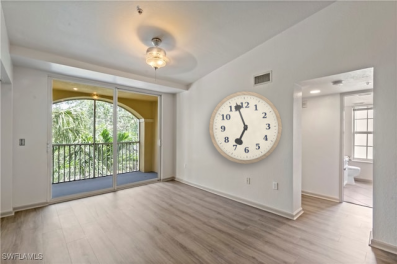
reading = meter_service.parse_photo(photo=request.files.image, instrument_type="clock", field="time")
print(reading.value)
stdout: 6:57
